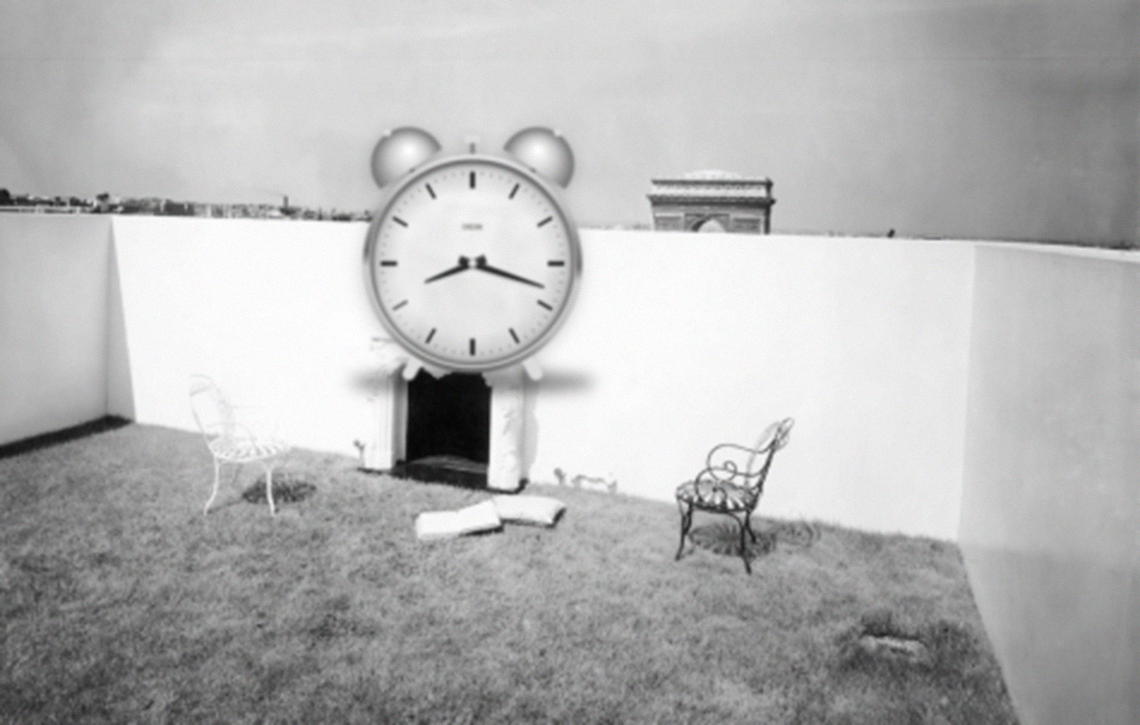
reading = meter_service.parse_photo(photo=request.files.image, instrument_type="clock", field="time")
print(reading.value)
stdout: 8:18
